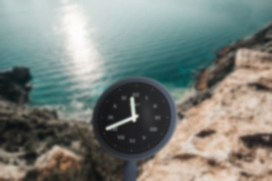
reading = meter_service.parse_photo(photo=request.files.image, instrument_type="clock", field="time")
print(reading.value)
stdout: 11:41
